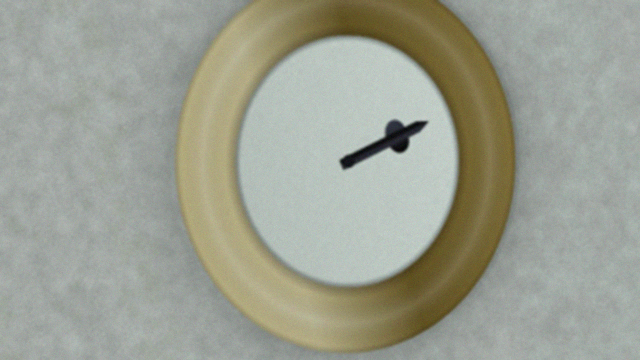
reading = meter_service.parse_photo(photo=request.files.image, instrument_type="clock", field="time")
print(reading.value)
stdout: 2:11
